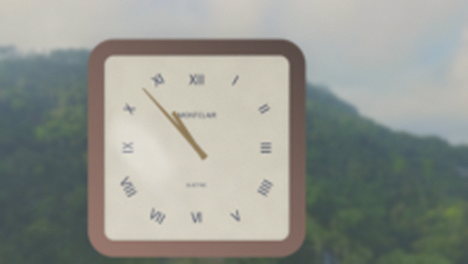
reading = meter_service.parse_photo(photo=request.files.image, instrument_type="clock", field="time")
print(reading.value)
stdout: 10:53
